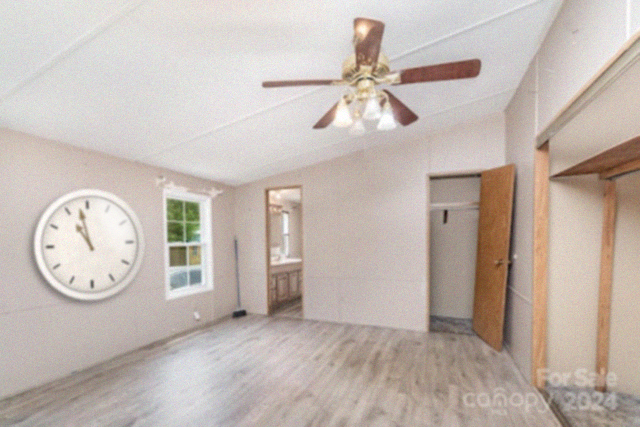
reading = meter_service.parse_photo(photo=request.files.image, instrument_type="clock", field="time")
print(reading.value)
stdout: 10:58
